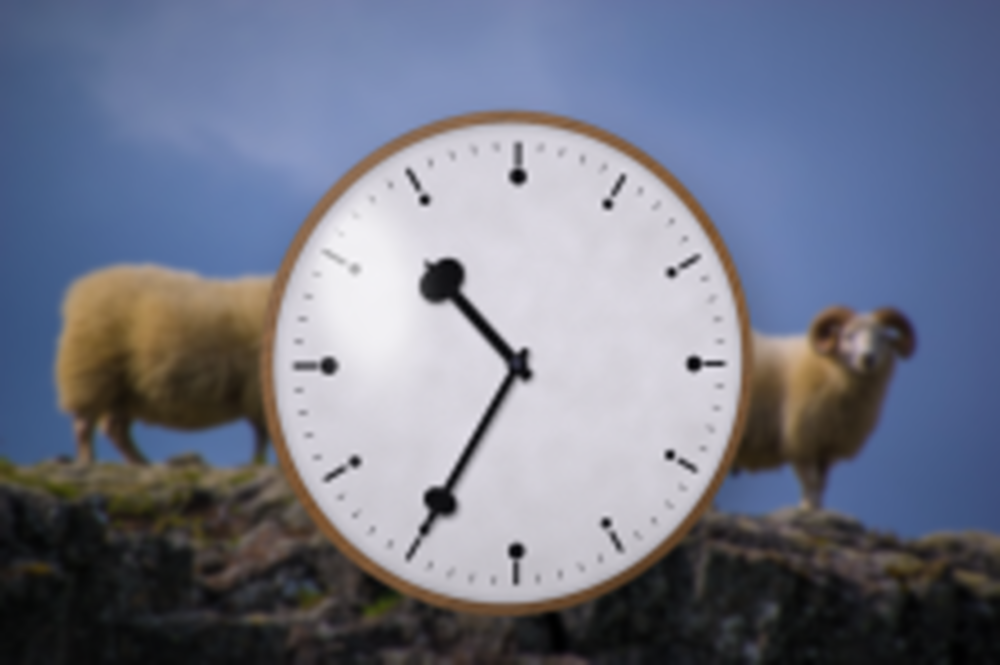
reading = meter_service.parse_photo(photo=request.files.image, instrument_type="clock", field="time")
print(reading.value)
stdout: 10:35
